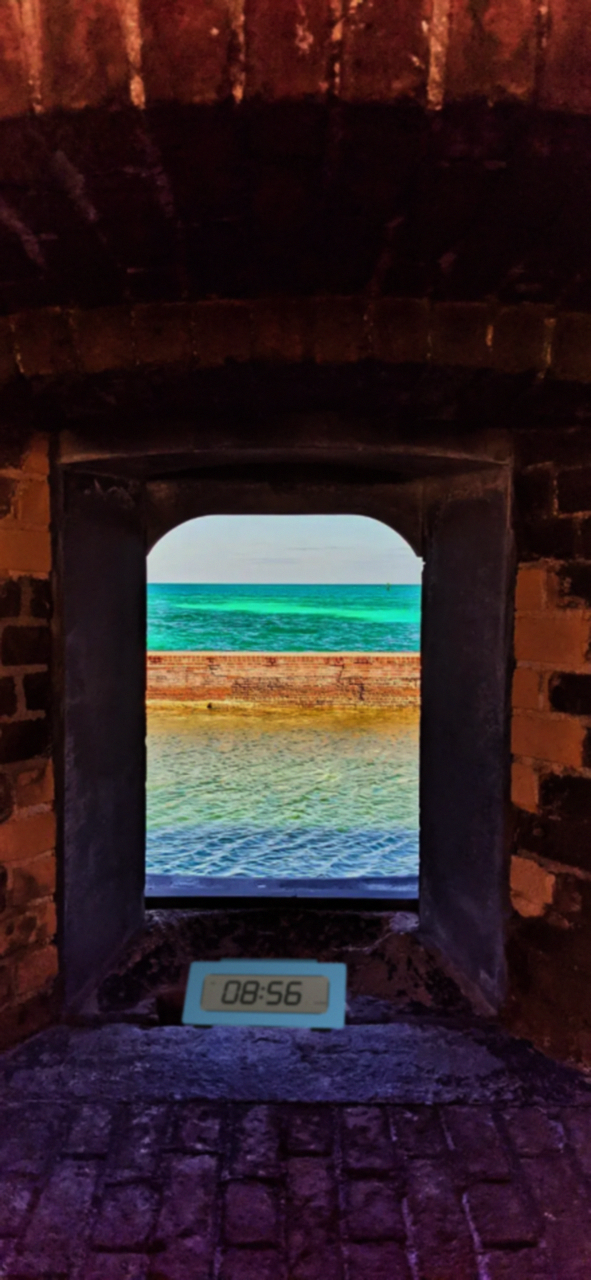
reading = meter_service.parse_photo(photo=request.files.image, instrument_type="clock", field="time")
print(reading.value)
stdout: 8:56
